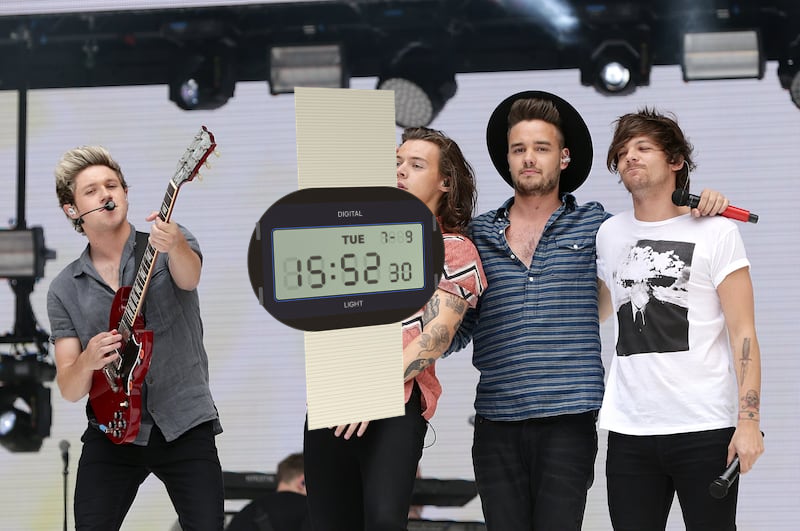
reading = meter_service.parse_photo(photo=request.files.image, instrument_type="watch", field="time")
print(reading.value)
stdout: 15:52:30
